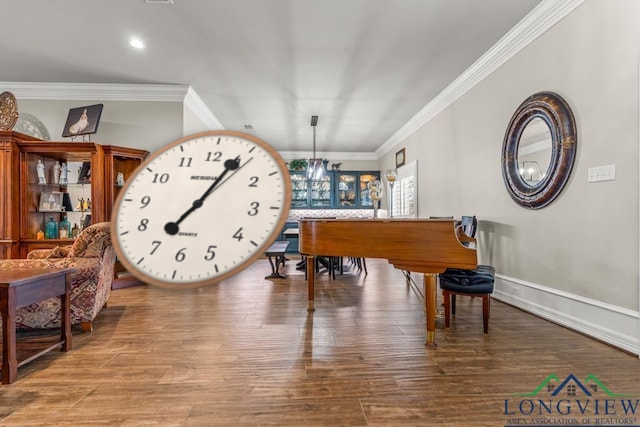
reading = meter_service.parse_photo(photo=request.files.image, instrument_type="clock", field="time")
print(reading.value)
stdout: 7:04:06
